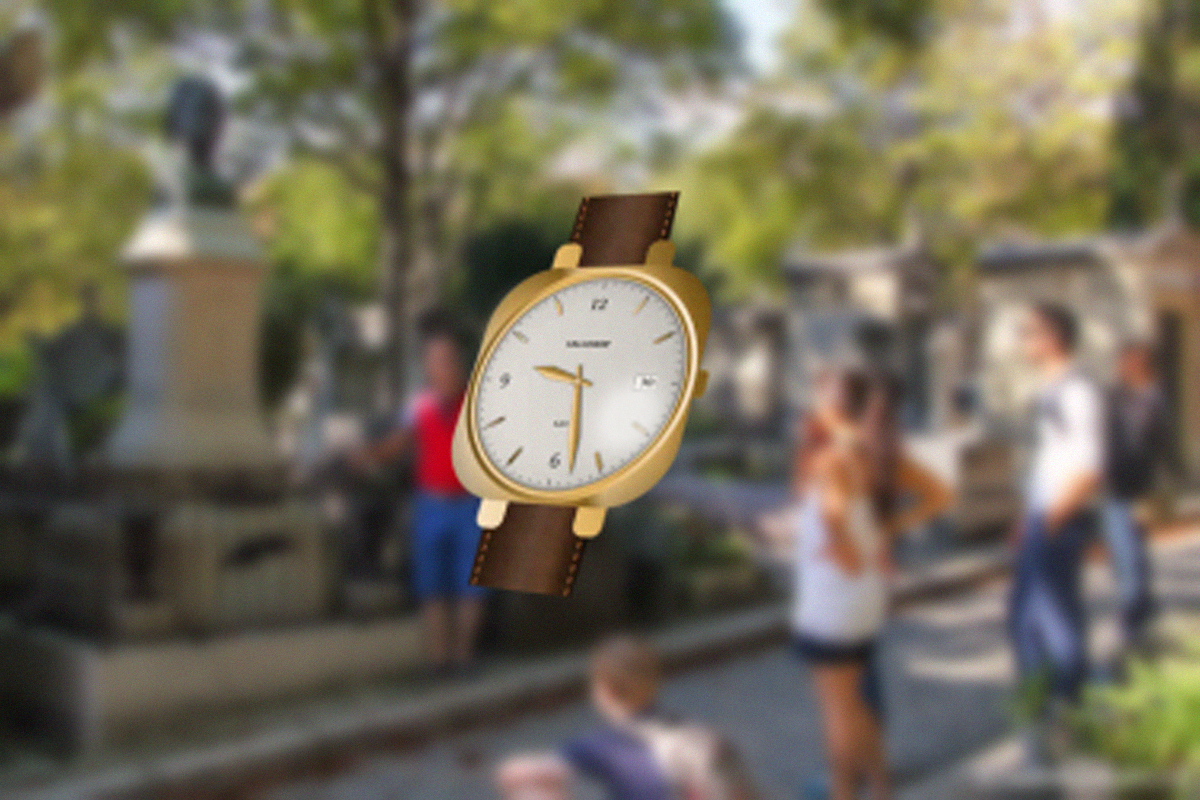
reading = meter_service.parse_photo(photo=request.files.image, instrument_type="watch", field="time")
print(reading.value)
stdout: 9:28
